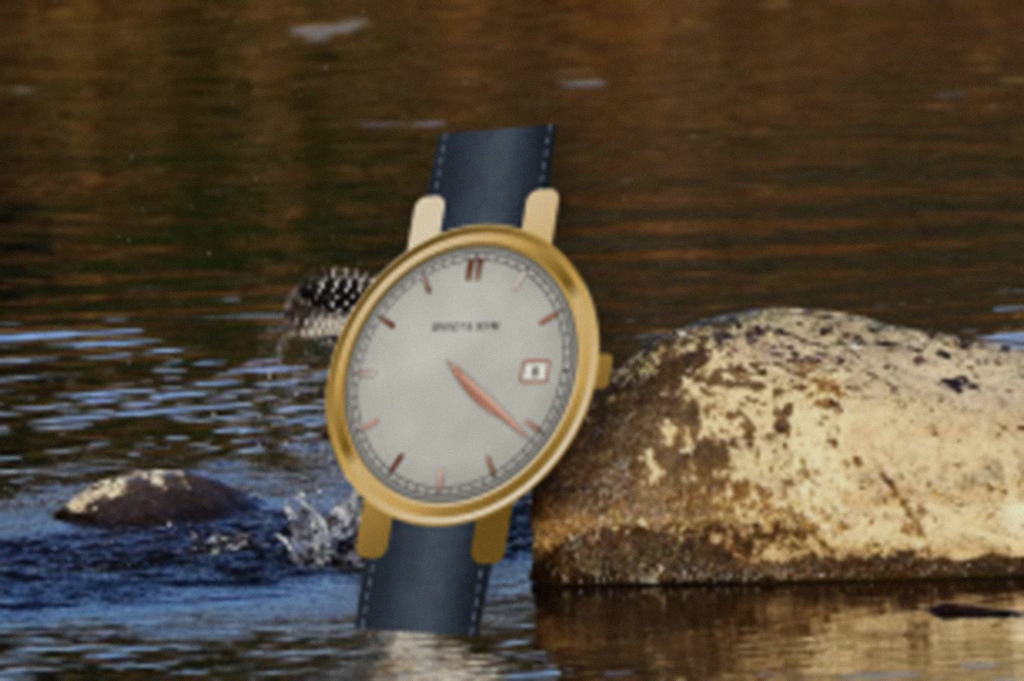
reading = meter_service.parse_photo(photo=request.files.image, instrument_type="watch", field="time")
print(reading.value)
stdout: 4:21
